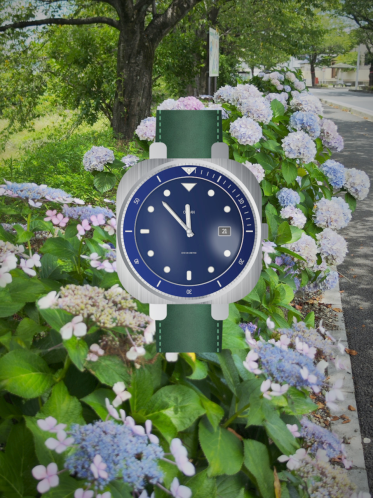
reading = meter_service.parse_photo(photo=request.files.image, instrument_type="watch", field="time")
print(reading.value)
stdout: 11:53
